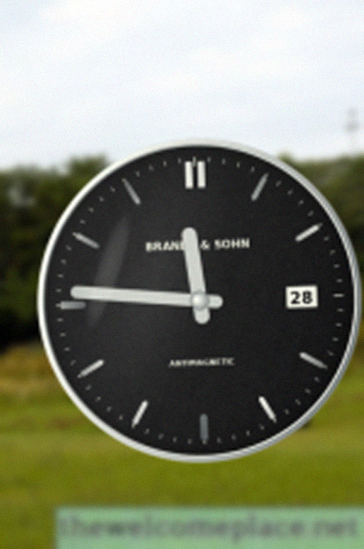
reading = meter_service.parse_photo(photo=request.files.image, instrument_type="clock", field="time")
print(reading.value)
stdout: 11:46
